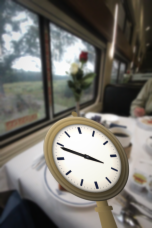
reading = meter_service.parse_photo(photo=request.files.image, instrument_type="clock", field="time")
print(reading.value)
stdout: 3:49
